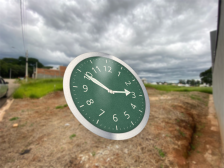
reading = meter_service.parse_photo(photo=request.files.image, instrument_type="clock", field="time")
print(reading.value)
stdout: 2:50
